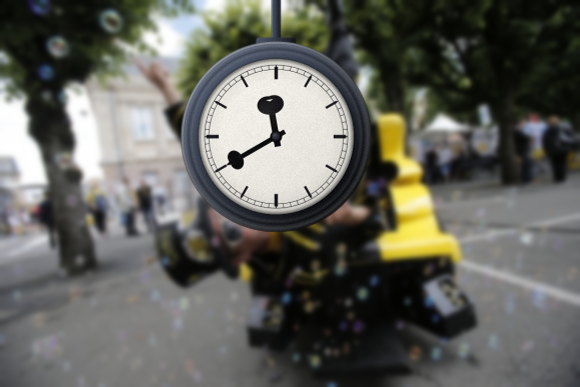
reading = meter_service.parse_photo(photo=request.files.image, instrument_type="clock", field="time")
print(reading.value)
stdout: 11:40
